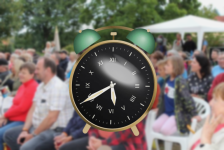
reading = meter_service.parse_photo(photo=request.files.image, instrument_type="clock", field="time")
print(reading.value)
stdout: 5:40
